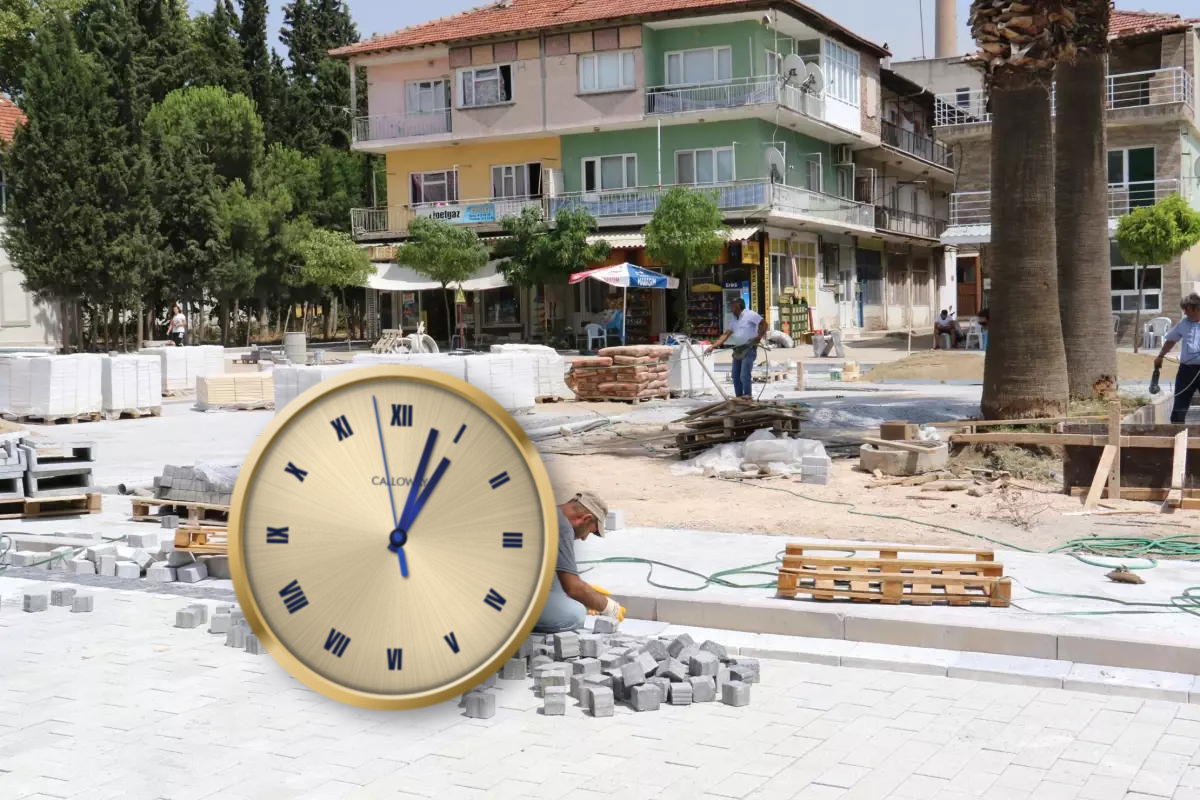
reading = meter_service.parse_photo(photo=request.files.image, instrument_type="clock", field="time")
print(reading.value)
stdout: 1:02:58
